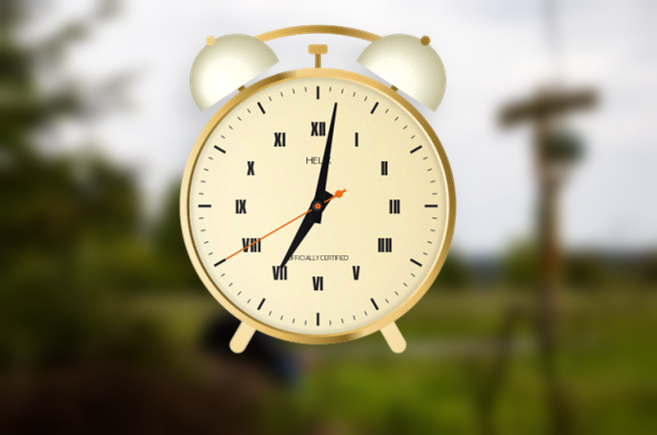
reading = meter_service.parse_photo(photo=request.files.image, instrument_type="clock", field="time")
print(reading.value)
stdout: 7:01:40
